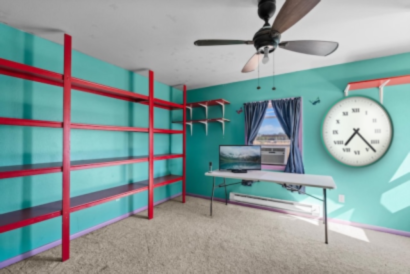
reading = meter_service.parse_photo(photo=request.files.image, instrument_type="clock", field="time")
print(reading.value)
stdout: 7:23
